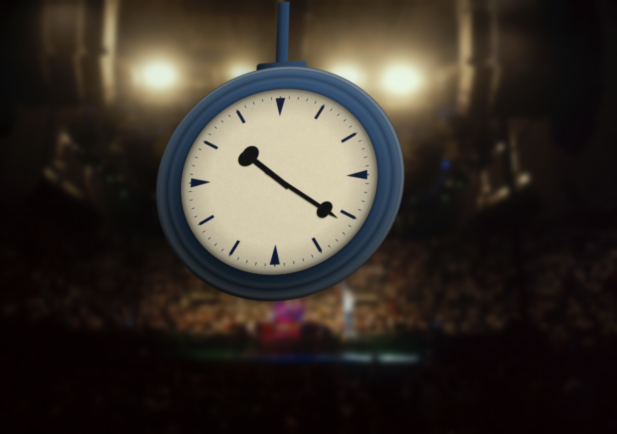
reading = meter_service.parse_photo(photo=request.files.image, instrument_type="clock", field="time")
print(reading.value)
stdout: 10:21
